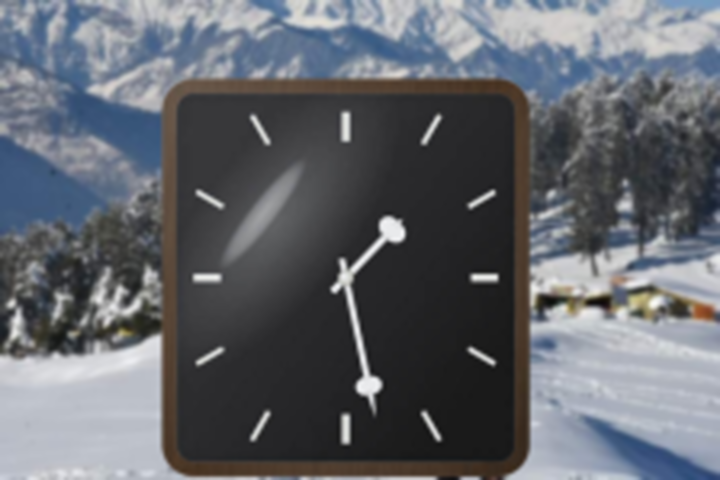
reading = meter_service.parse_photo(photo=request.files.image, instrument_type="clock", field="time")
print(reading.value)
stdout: 1:28
